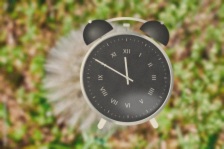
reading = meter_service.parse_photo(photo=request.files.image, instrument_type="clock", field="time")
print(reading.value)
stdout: 11:50
